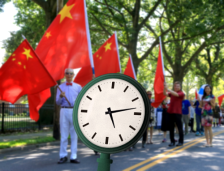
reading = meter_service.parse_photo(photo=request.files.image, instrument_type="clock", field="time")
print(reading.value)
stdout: 5:13
